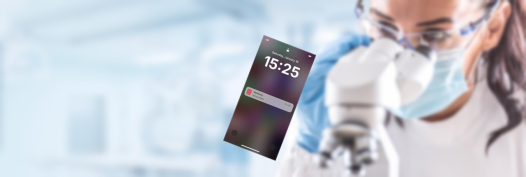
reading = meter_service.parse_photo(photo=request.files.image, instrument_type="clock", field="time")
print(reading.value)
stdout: 15:25
